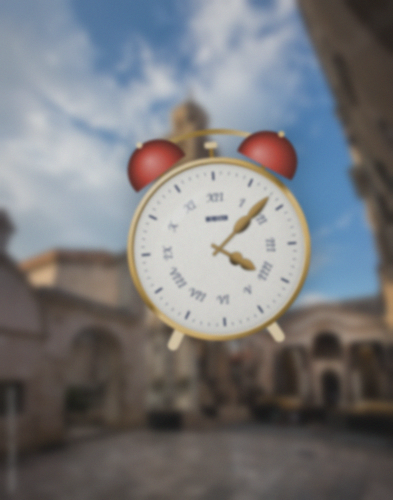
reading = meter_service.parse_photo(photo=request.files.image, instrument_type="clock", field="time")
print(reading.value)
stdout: 4:08
